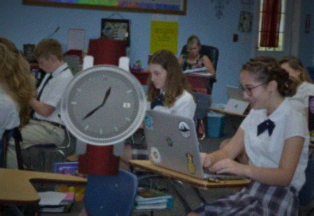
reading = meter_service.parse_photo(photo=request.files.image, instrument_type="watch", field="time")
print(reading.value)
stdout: 12:38
